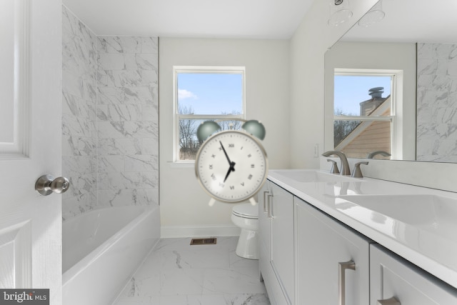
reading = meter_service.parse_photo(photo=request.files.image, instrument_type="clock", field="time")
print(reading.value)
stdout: 6:56
